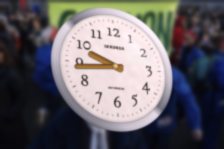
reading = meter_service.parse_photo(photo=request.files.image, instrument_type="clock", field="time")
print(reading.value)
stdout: 9:44
